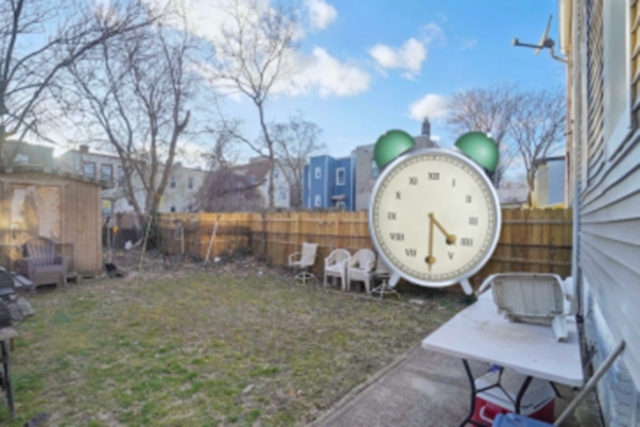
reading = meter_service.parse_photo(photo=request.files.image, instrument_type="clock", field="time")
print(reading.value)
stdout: 4:30
